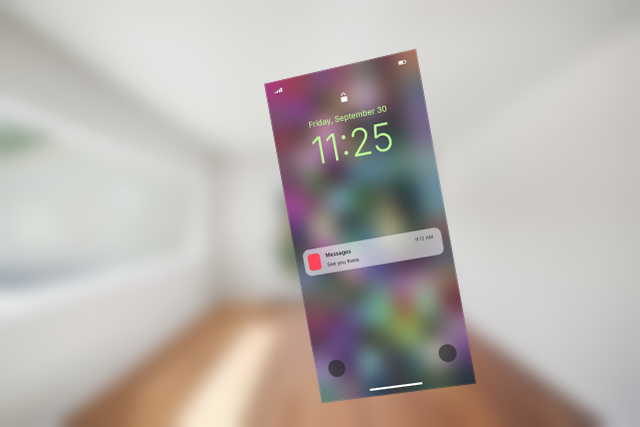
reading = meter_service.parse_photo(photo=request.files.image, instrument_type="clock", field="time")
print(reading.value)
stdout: 11:25
